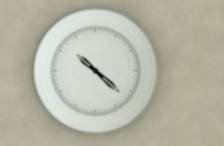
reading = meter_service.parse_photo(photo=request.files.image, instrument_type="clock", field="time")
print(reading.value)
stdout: 10:22
